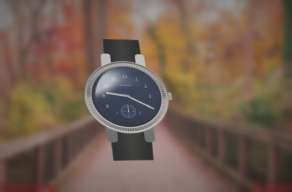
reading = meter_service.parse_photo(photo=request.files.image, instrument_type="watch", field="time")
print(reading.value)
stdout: 9:20
